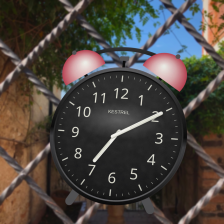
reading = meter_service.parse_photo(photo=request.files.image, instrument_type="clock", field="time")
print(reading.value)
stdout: 7:10
